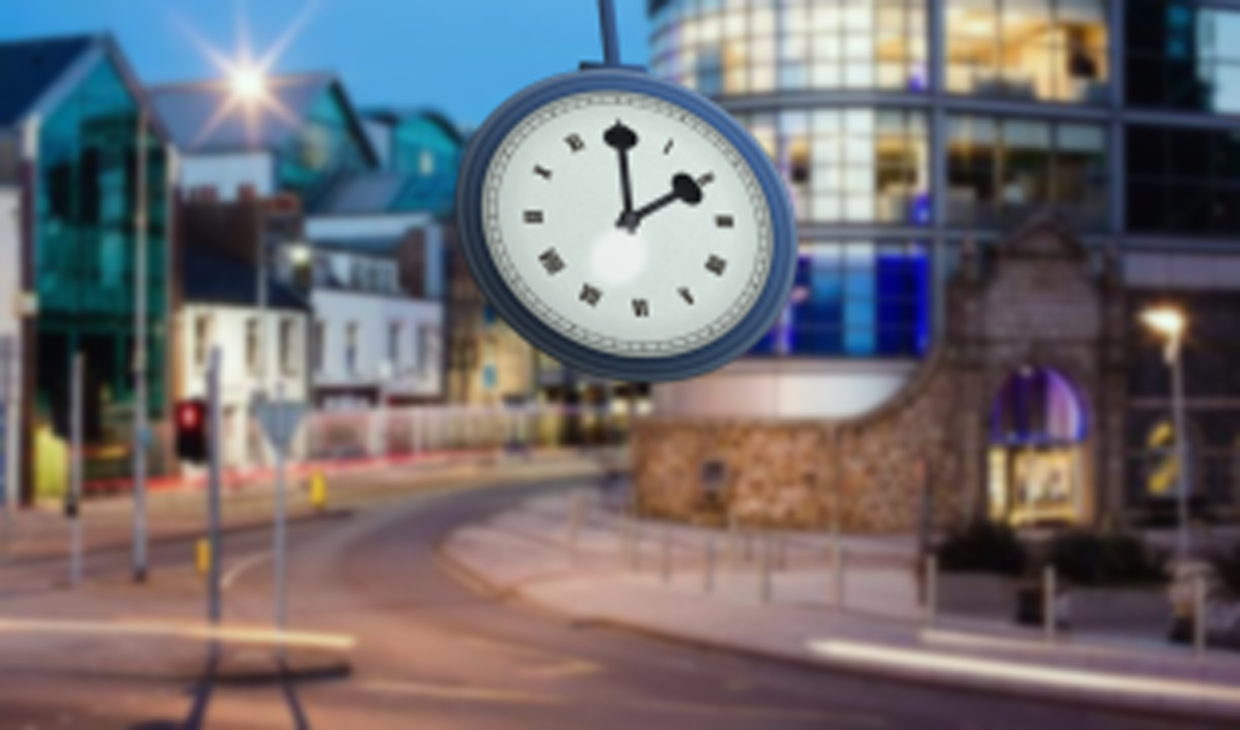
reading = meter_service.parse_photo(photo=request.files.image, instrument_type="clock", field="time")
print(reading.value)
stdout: 2:00
